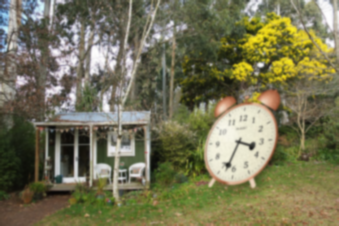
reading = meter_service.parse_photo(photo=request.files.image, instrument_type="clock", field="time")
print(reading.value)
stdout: 3:33
